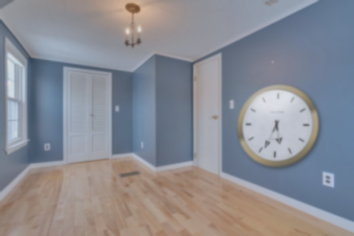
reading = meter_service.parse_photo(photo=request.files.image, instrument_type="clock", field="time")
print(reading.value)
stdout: 5:34
